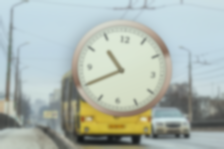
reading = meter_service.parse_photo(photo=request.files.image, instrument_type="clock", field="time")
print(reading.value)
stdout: 10:40
